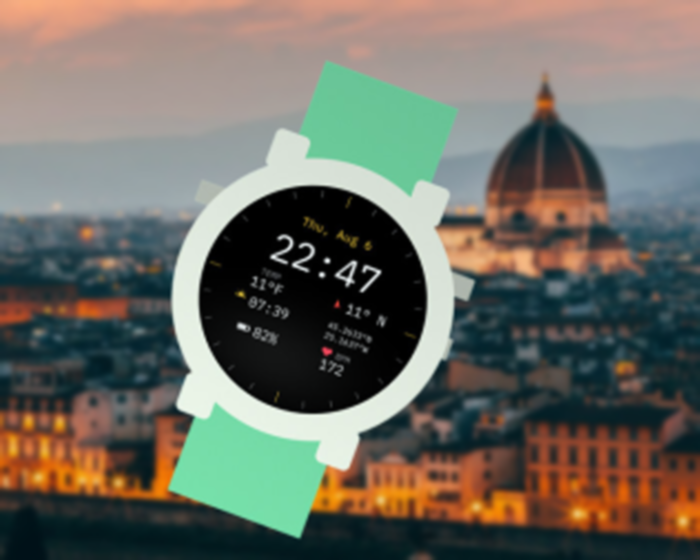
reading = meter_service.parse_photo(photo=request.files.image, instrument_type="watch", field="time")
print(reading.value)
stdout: 22:47
